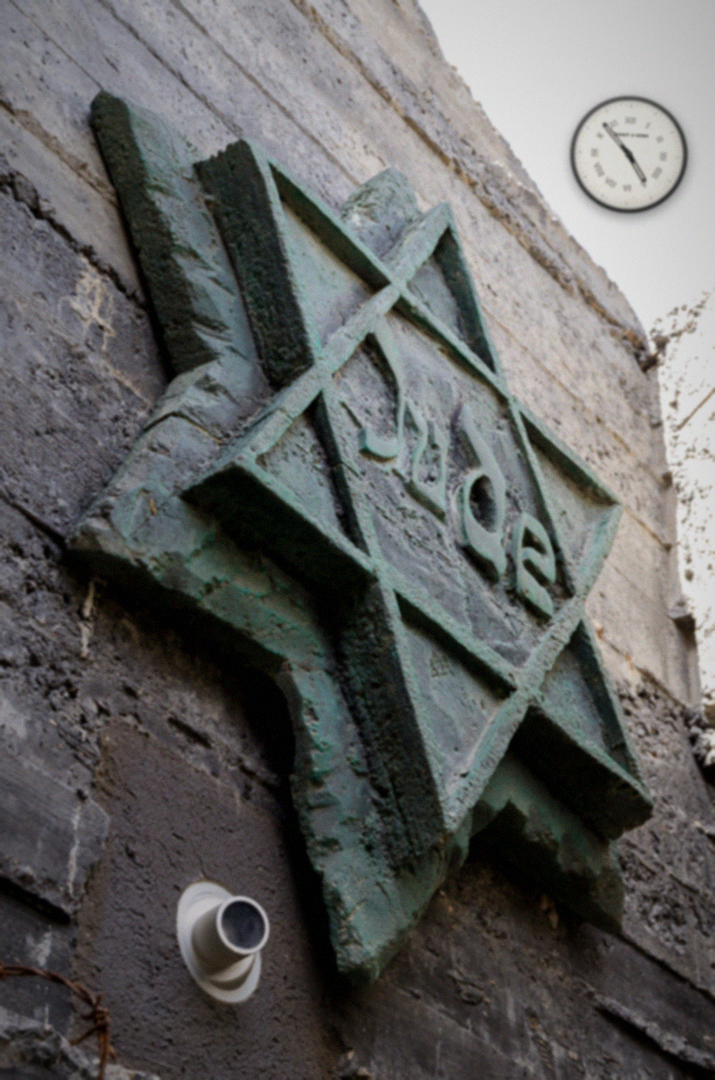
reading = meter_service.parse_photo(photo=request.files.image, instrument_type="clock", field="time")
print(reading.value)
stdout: 4:53
